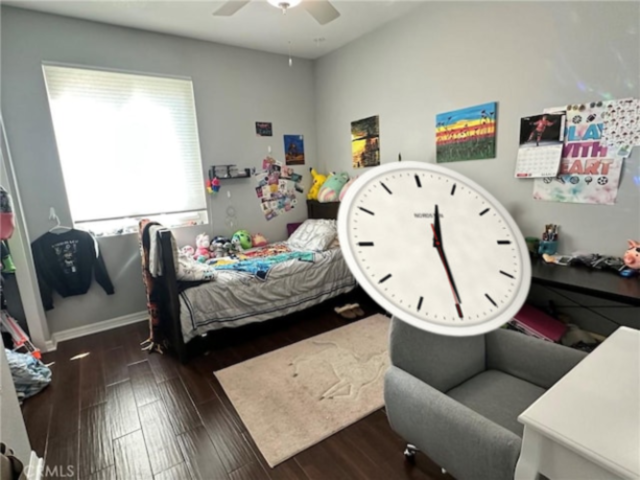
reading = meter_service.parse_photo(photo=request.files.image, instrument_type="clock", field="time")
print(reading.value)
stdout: 12:29:30
